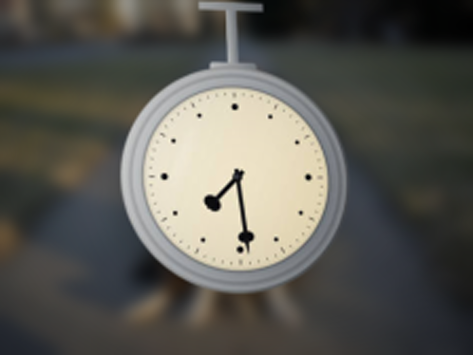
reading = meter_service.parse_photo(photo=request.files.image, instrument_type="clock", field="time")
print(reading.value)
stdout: 7:29
